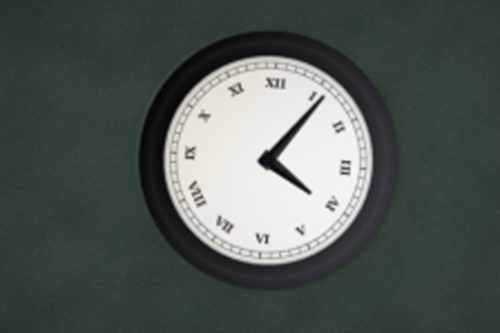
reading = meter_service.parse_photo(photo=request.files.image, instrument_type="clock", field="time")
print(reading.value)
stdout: 4:06
